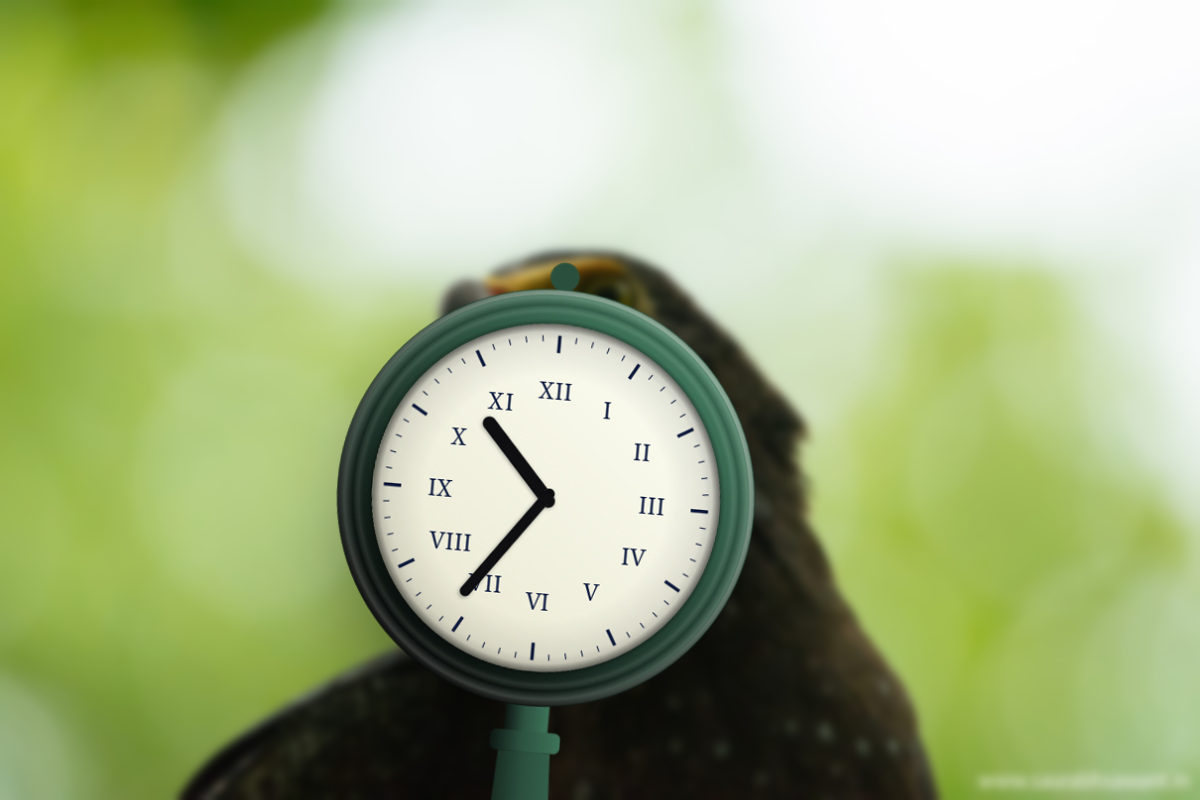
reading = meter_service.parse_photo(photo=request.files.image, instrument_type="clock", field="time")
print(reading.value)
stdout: 10:36
